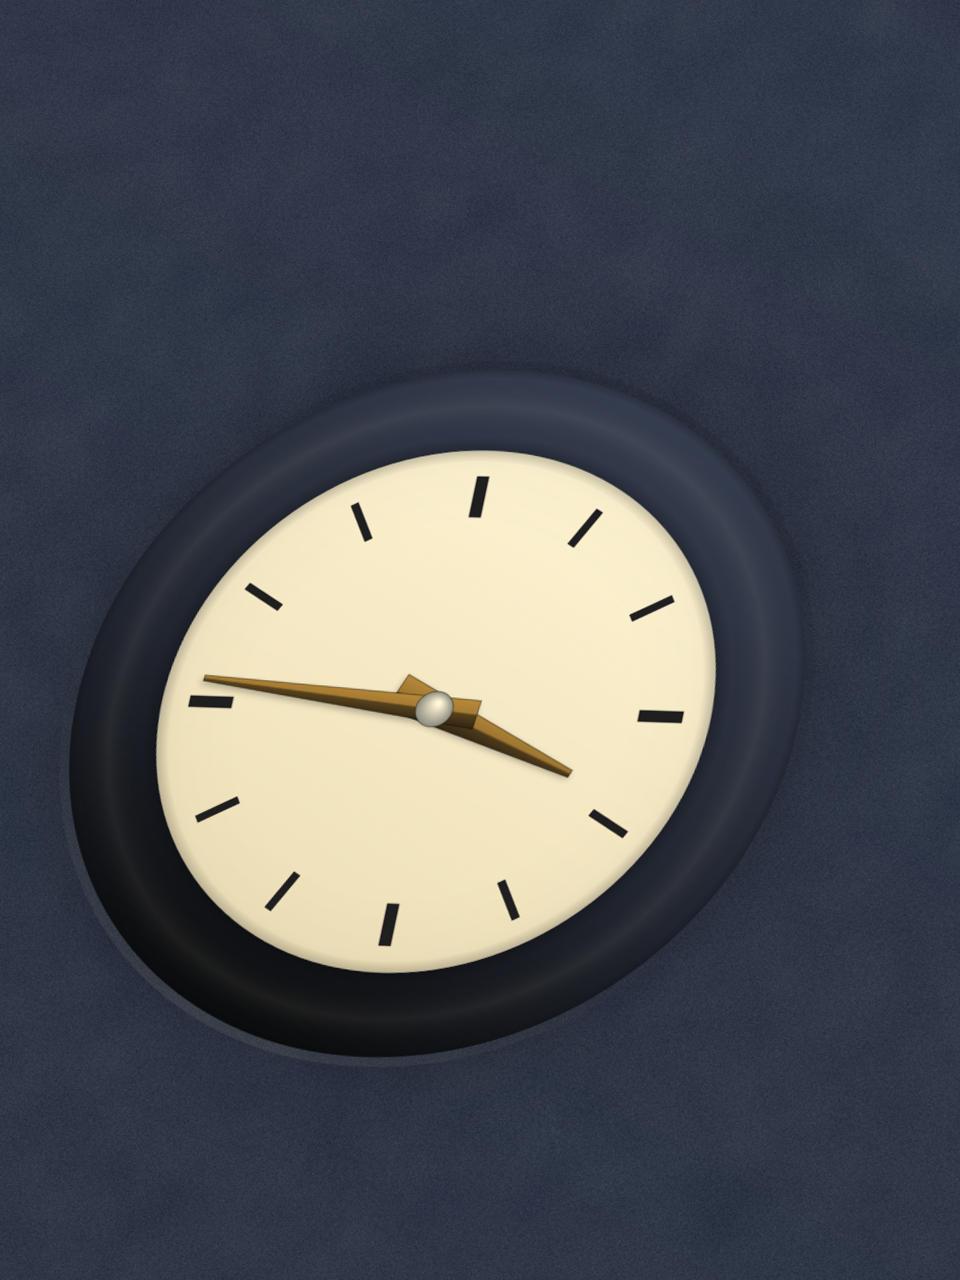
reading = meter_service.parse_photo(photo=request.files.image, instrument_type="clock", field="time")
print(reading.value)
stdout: 3:46
